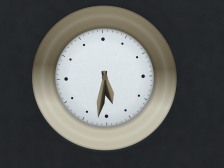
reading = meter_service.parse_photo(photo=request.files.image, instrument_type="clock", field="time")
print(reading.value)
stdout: 5:32
